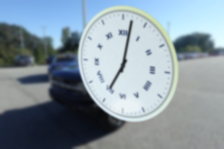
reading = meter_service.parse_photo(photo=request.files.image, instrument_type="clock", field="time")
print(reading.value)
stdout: 7:02
